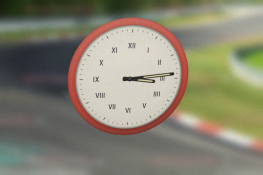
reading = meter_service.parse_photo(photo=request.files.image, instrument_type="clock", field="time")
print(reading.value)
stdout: 3:14
